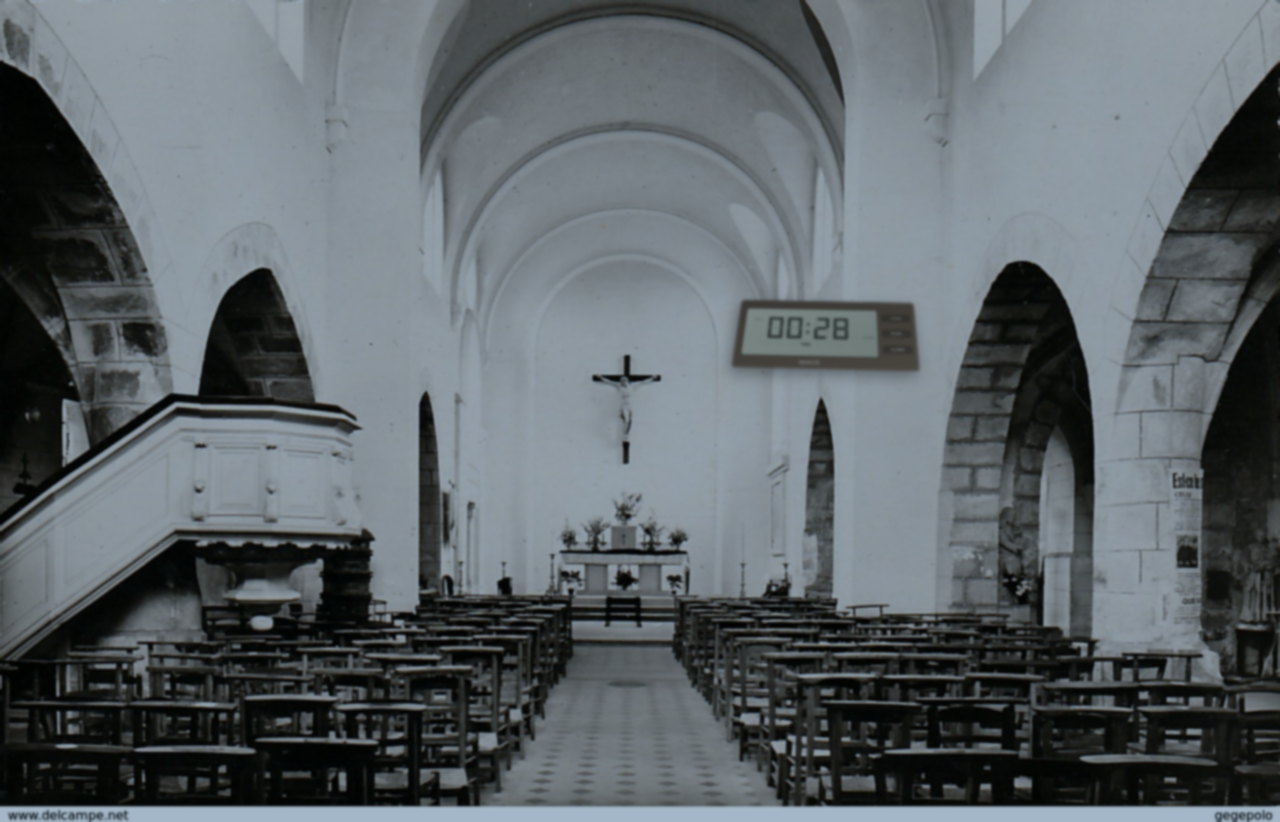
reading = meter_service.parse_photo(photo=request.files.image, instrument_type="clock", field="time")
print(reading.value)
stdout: 0:28
